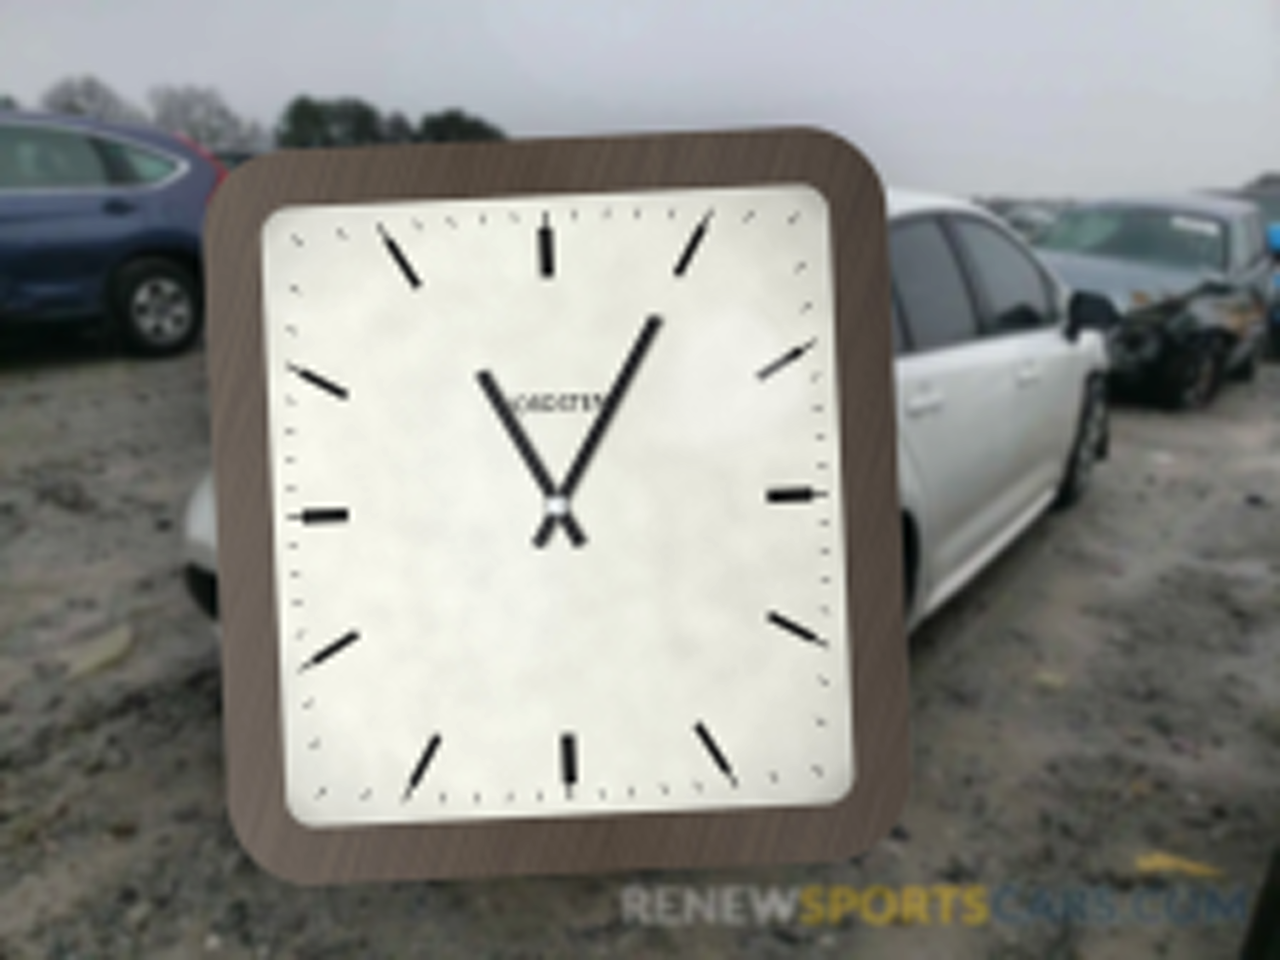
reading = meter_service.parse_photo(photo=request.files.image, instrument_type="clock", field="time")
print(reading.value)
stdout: 11:05
